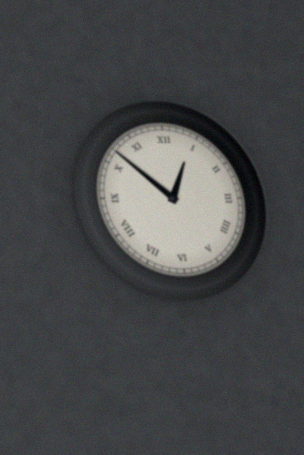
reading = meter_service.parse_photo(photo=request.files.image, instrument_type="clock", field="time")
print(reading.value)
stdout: 12:52
